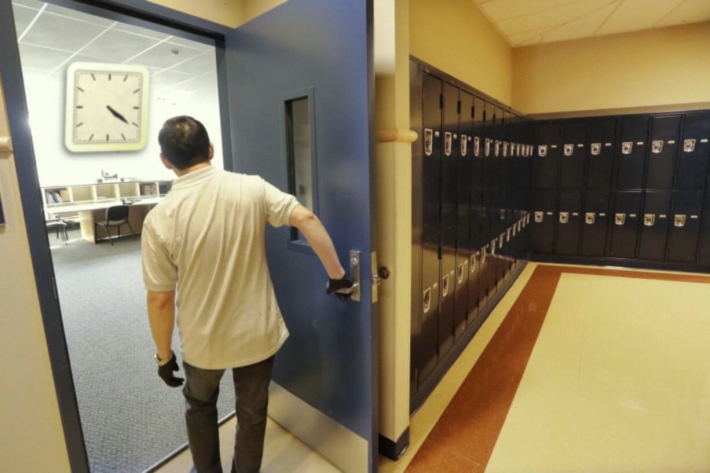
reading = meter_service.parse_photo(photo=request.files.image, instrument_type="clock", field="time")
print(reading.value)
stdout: 4:21
